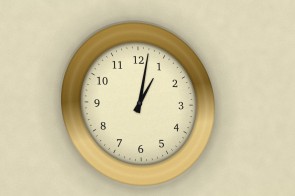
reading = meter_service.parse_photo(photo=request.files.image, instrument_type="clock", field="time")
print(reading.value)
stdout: 1:02
